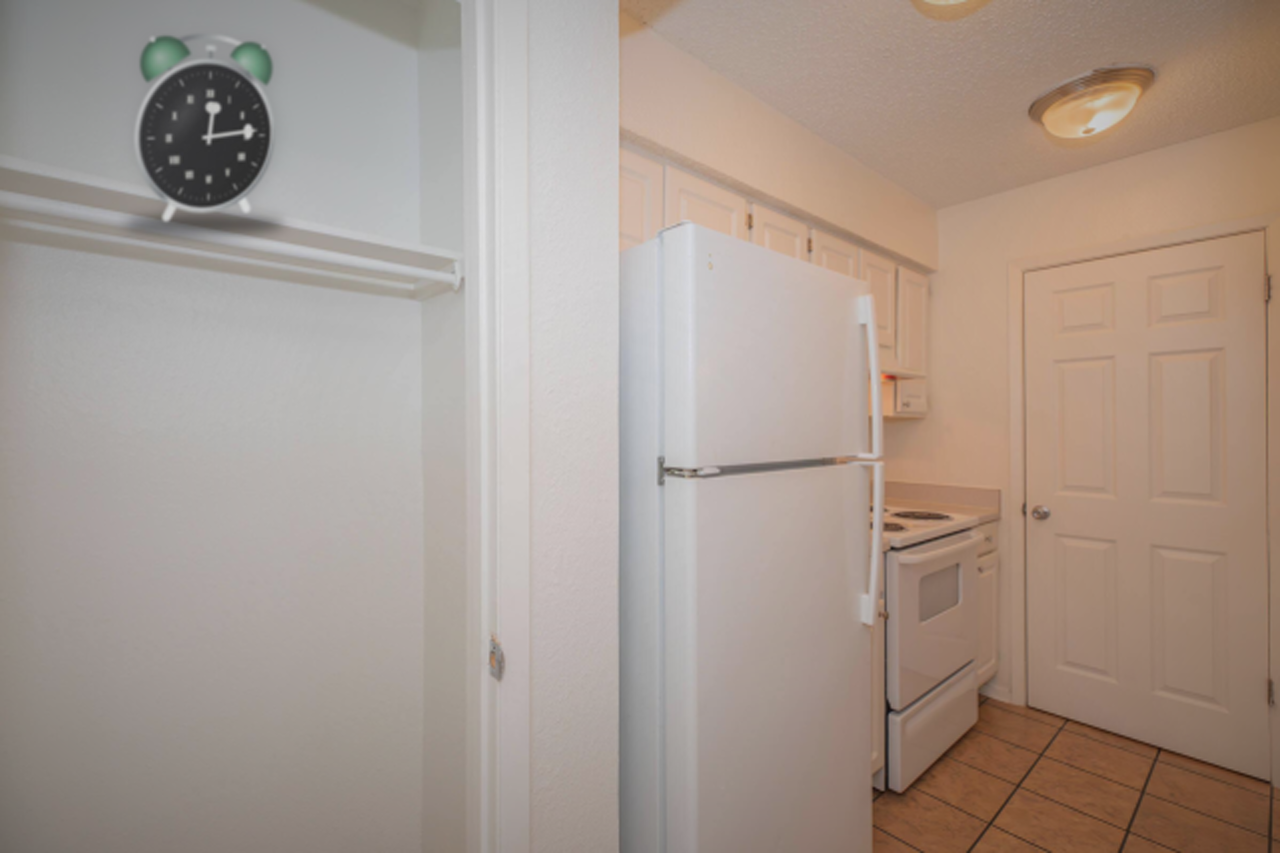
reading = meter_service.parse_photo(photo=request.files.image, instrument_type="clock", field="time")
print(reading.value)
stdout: 12:14
